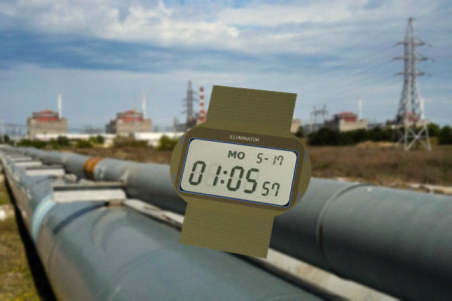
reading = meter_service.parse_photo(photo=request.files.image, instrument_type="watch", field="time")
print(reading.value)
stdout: 1:05:57
